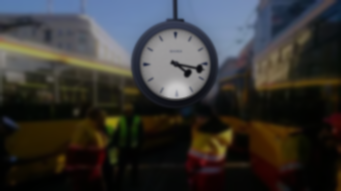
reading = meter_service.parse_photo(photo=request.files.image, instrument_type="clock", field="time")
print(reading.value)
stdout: 4:17
